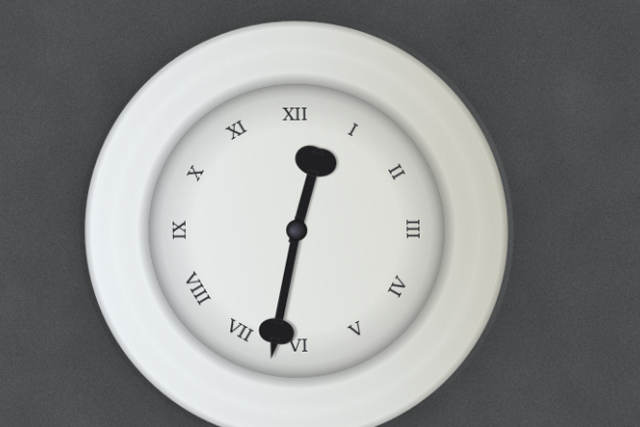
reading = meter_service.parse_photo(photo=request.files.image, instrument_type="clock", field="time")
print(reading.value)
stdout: 12:32
